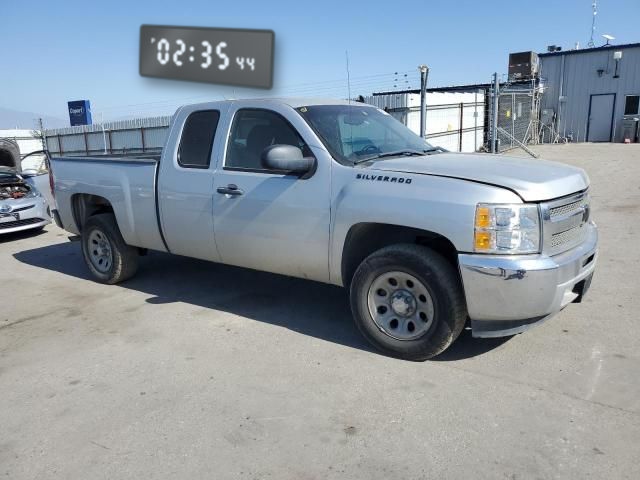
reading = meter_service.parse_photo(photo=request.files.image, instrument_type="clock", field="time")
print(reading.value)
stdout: 2:35:44
